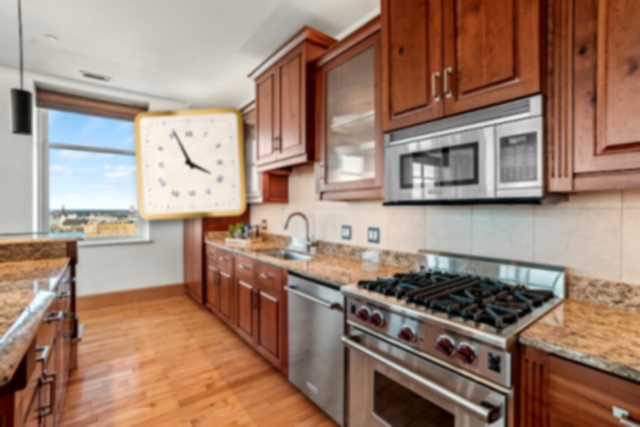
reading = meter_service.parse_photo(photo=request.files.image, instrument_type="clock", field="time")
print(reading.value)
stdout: 3:56
